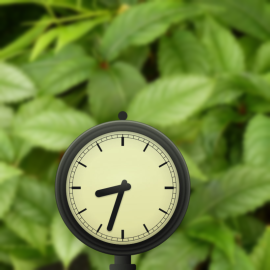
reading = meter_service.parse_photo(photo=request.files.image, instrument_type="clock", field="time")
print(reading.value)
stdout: 8:33
